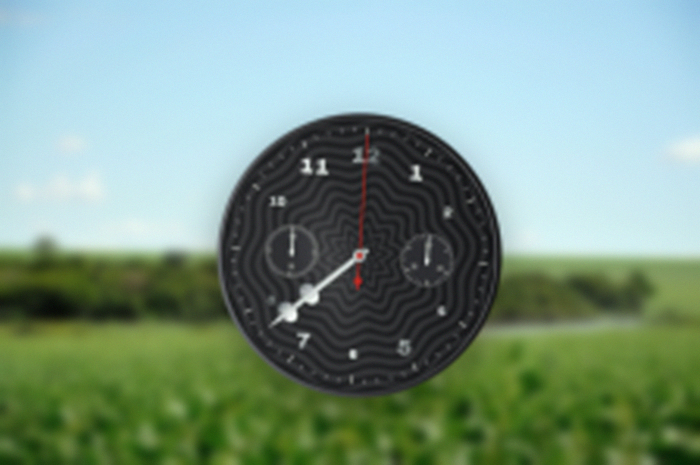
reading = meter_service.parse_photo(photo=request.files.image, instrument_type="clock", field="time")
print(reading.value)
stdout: 7:38
